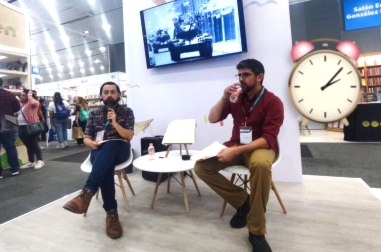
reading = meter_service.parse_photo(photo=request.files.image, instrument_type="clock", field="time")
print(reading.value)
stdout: 2:07
